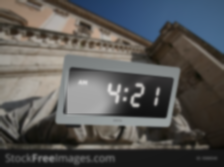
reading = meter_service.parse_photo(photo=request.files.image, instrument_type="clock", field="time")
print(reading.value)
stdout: 4:21
